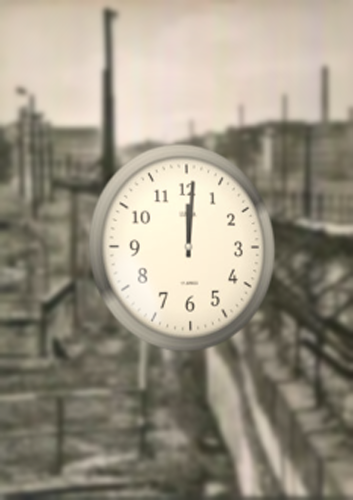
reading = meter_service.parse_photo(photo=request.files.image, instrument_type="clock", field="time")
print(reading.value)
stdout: 12:01
